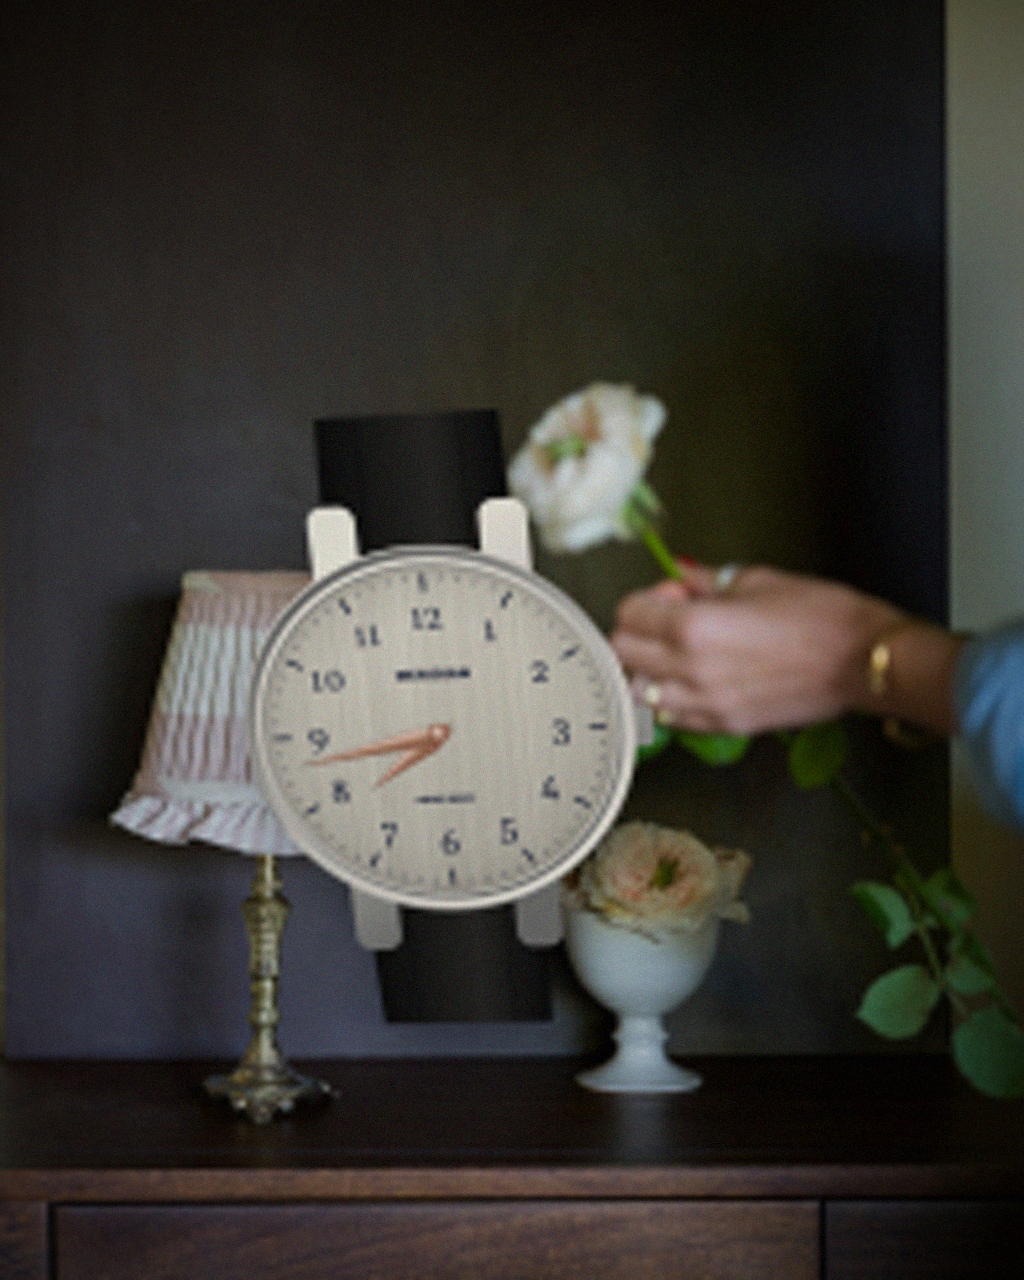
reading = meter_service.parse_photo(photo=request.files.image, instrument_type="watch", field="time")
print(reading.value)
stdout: 7:43
